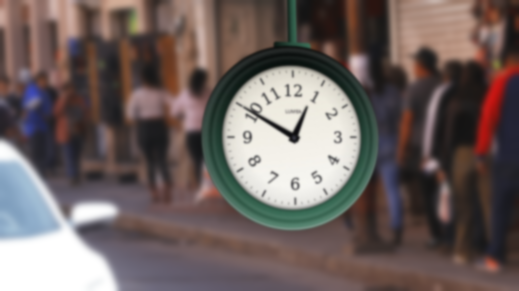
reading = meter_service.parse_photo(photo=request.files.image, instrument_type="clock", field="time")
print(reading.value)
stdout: 12:50
